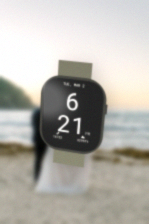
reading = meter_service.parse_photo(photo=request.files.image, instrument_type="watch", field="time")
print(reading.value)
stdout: 6:21
